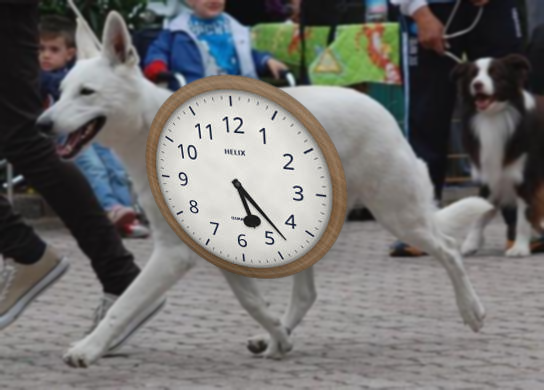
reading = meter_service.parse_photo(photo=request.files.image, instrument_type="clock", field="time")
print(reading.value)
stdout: 5:23
